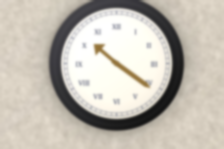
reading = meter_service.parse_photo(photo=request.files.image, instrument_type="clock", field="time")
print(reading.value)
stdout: 10:21
